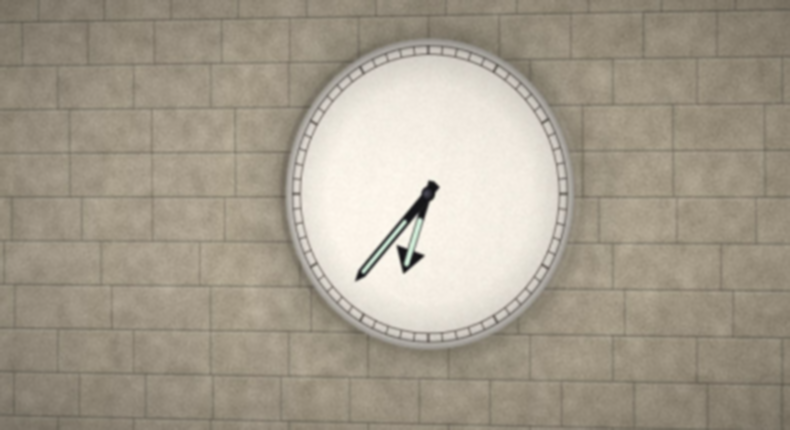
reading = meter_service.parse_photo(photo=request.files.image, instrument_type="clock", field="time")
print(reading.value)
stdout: 6:37
